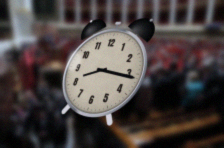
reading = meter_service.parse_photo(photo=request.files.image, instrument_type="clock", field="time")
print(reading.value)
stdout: 8:16
